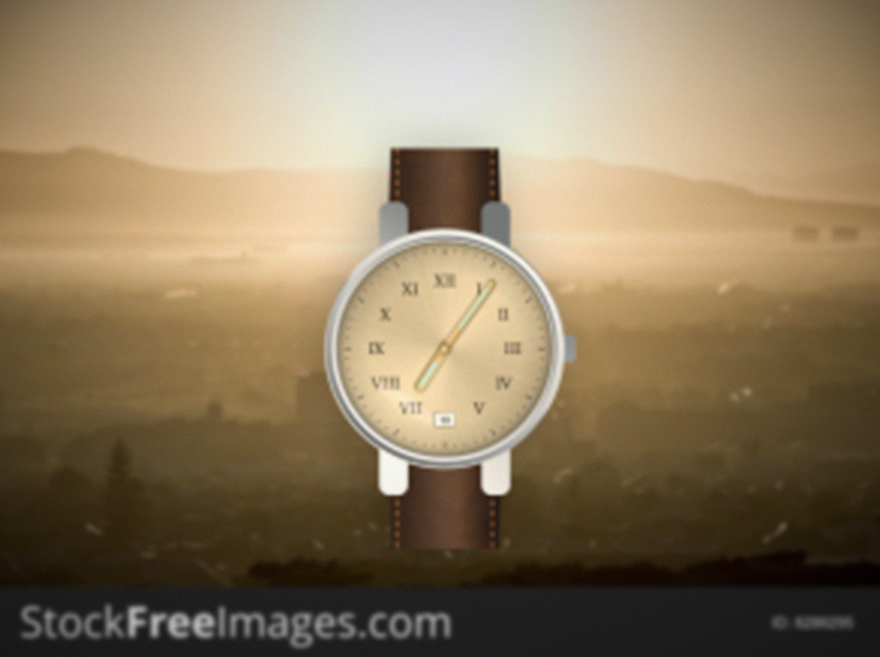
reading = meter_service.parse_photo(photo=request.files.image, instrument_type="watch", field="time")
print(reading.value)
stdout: 7:06
